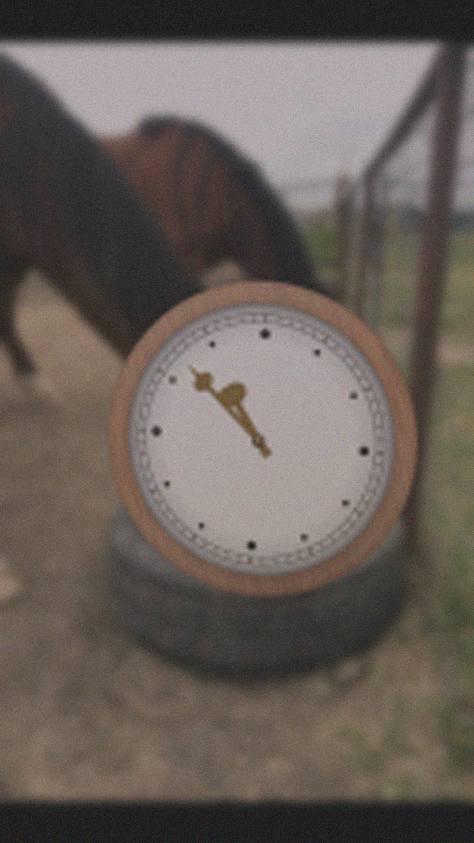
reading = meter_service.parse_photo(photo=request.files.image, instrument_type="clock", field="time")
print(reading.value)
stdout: 10:52
